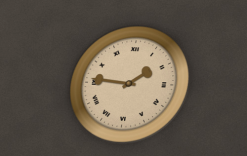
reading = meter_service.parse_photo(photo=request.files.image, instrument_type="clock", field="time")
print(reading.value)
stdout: 1:46
